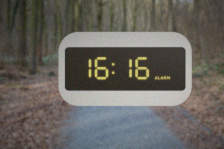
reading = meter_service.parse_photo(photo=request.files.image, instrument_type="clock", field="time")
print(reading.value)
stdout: 16:16
